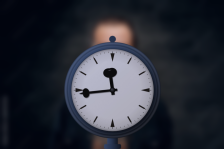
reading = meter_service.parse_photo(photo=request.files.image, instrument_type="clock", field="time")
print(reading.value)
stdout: 11:44
